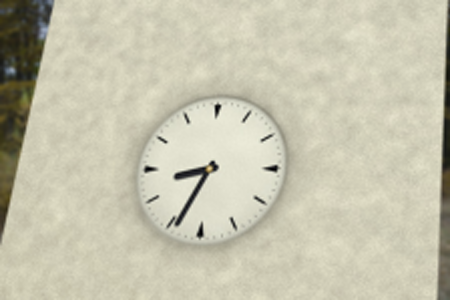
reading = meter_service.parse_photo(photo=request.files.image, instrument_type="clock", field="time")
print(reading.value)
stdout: 8:34
